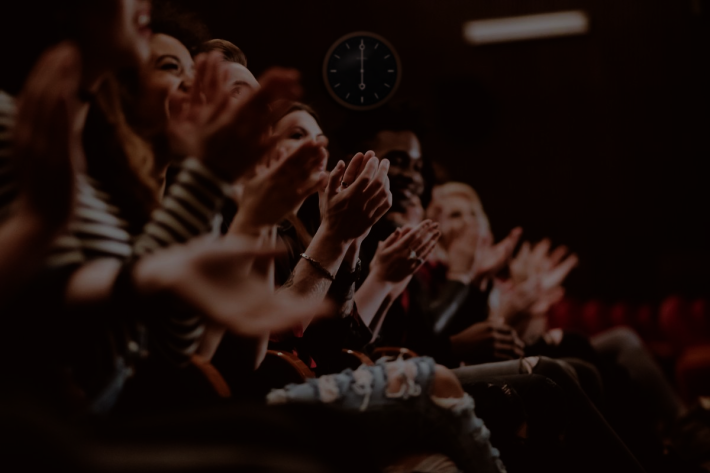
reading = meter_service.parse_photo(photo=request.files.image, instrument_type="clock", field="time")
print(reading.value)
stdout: 6:00
